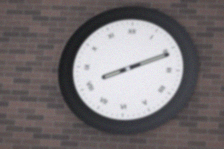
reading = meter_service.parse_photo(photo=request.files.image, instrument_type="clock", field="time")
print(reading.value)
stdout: 8:11
